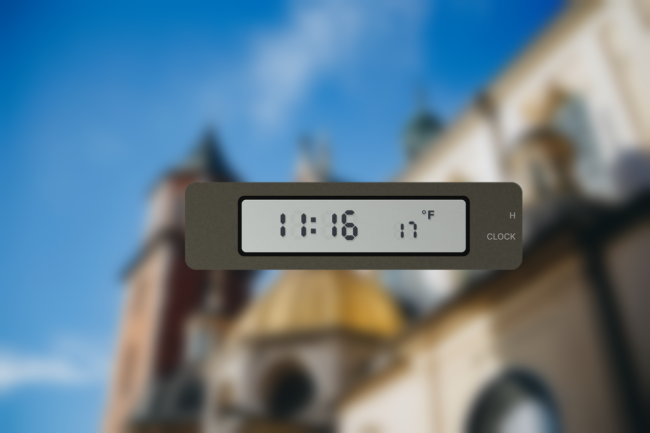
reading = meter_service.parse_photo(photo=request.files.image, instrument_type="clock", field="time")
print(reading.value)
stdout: 11:16
